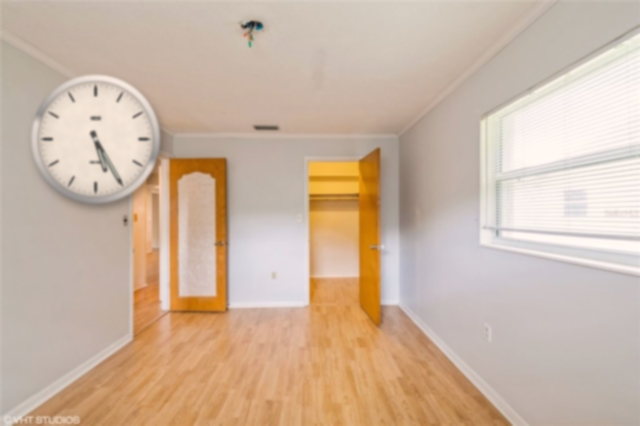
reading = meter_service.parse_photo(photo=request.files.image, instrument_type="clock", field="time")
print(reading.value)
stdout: 5:25
